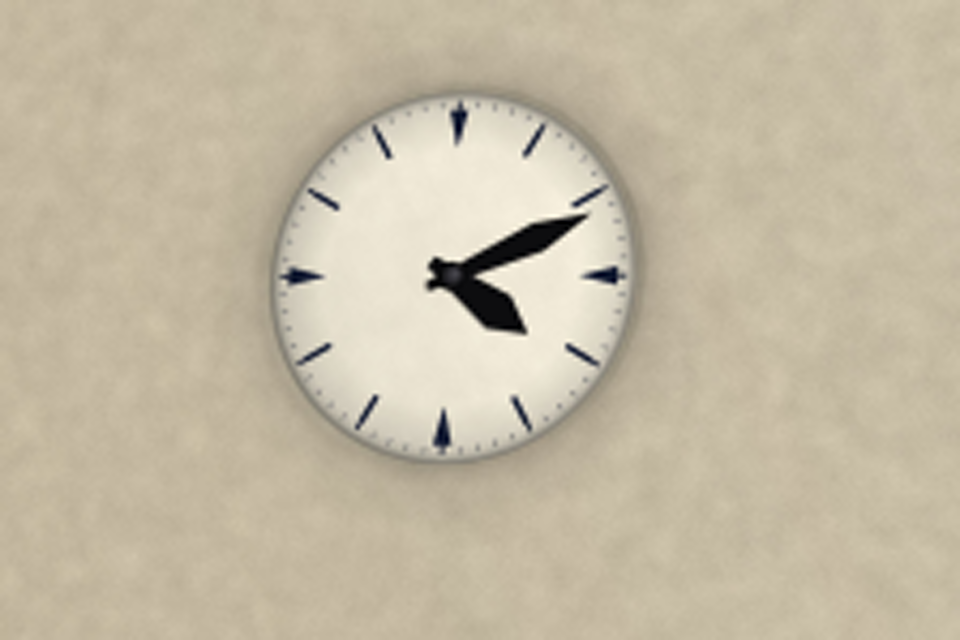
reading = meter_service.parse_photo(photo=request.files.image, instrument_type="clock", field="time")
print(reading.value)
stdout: 4:11
